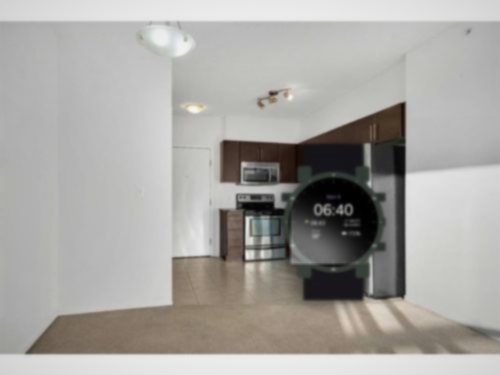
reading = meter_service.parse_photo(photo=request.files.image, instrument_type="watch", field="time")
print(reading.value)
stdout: 6:40
